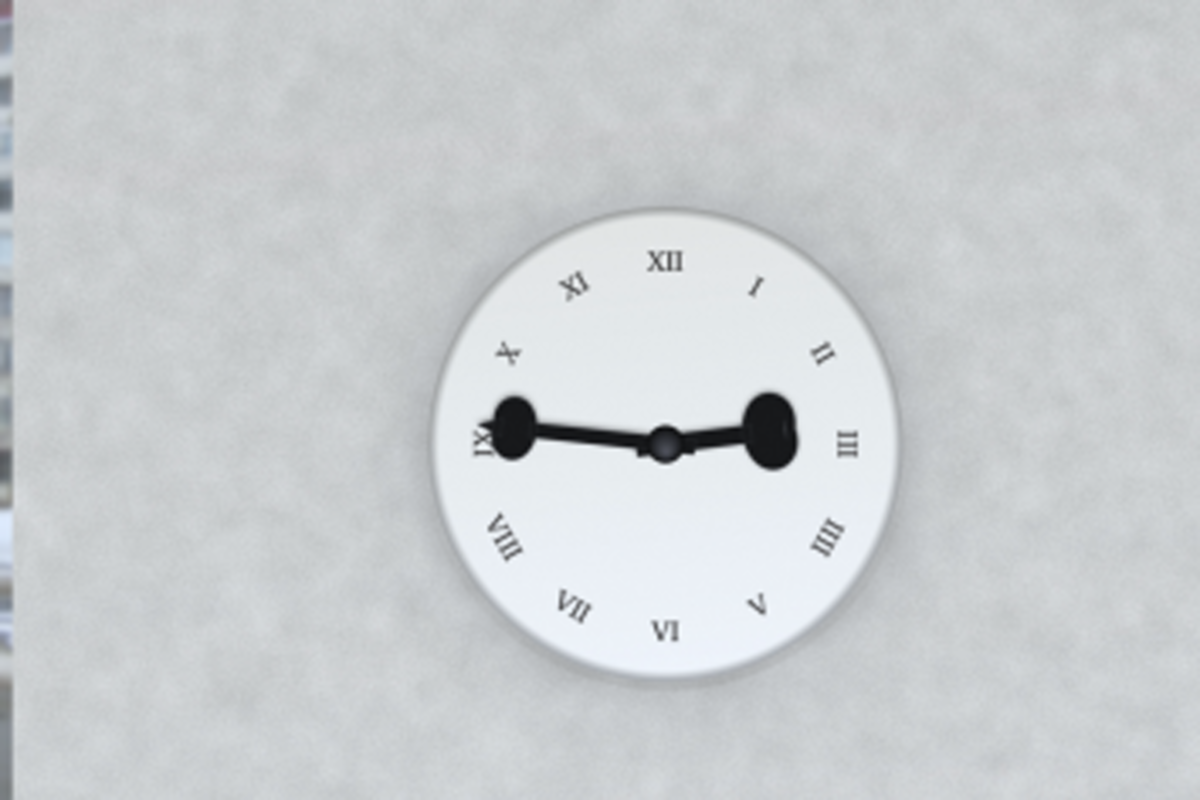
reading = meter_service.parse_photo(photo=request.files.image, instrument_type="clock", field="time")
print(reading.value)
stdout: 2:46
